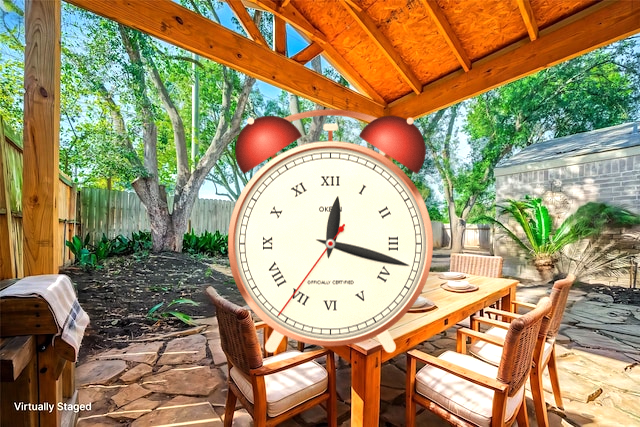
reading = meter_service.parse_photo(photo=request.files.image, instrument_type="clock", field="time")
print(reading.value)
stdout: 12:17:36
